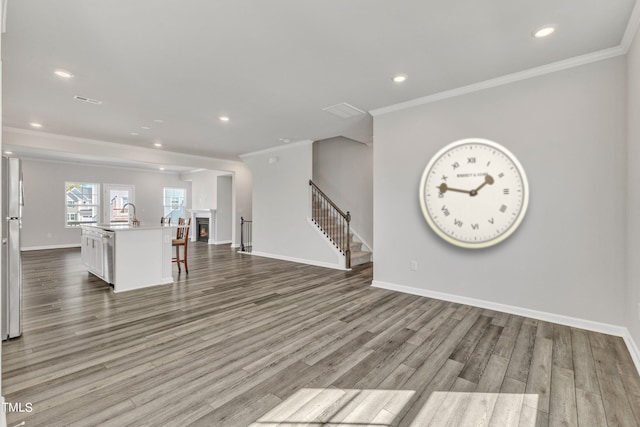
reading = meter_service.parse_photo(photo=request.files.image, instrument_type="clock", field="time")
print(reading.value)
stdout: 1:47
